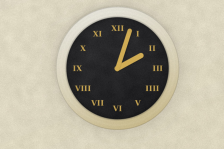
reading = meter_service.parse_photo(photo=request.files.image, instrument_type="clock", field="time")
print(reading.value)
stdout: 2:03
